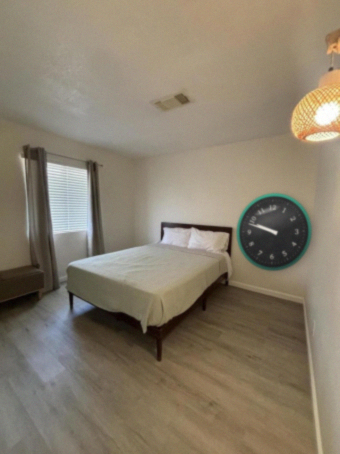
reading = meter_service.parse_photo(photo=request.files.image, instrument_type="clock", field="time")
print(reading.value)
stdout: 9:48
